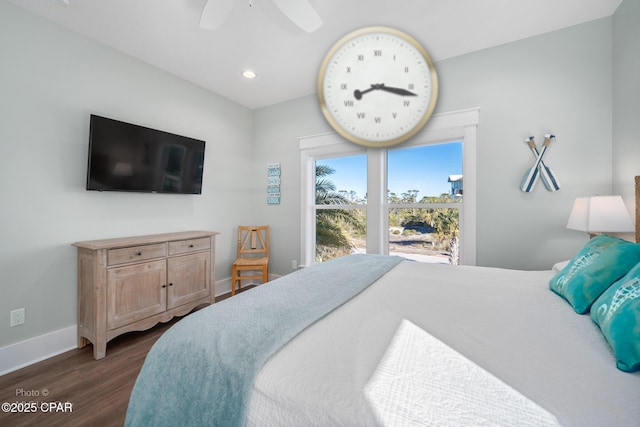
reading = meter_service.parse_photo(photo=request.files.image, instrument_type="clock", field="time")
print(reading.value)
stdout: 8:17
